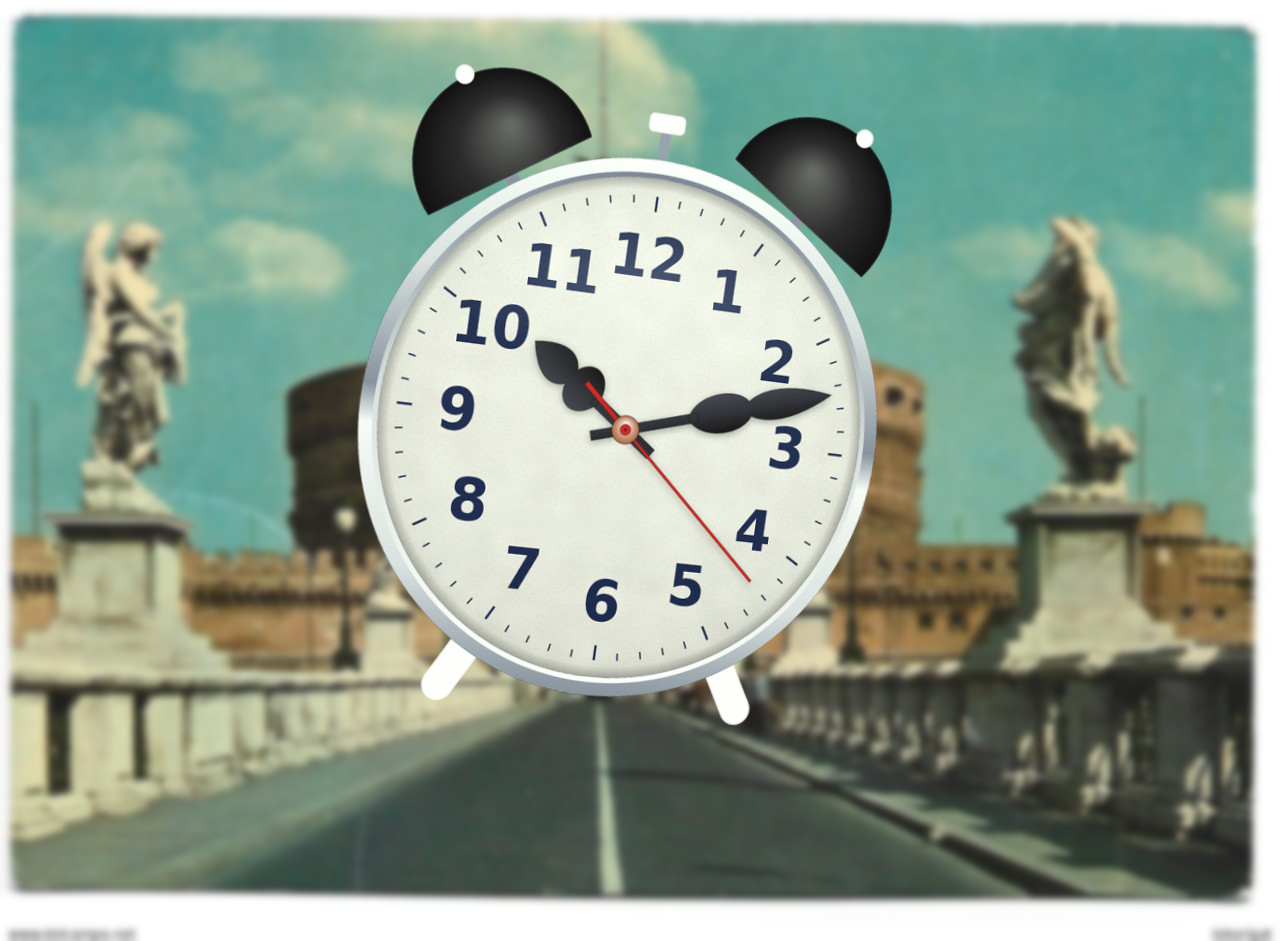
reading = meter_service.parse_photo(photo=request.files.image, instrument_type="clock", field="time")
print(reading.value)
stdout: 10:12:22
